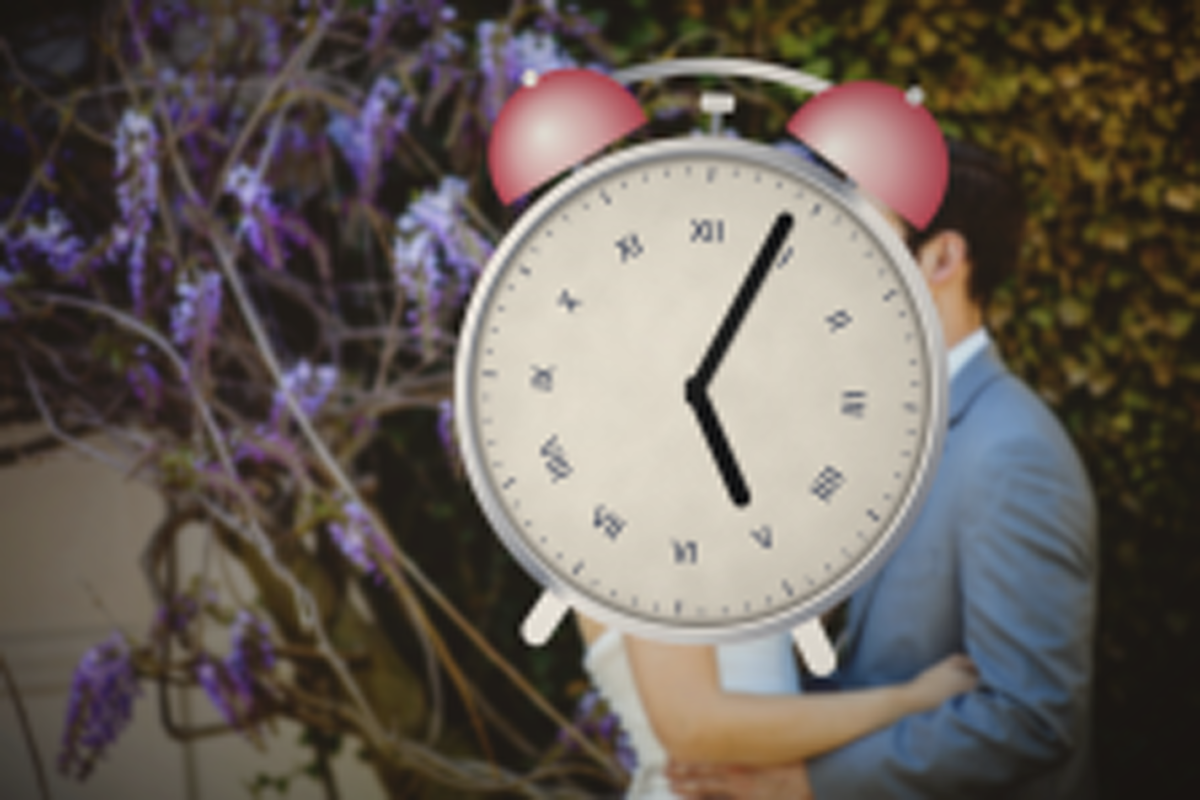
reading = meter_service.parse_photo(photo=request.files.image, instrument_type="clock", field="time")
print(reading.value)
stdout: 5:04
